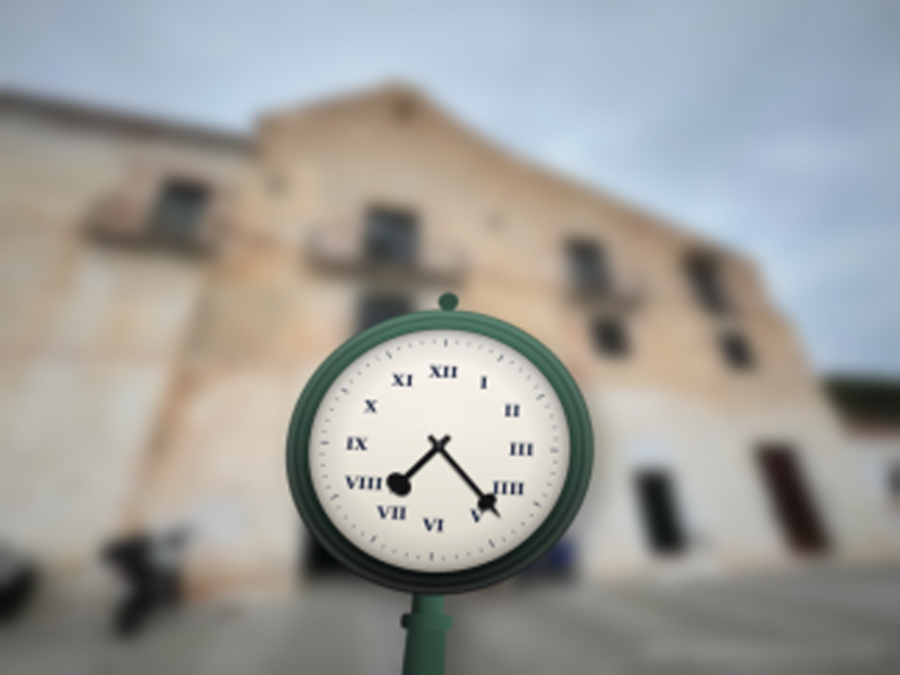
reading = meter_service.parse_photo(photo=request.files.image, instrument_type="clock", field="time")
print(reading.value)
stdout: 7:23
